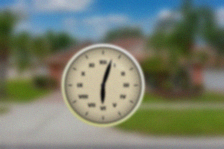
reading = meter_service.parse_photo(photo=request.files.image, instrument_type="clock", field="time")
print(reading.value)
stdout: 6:03
